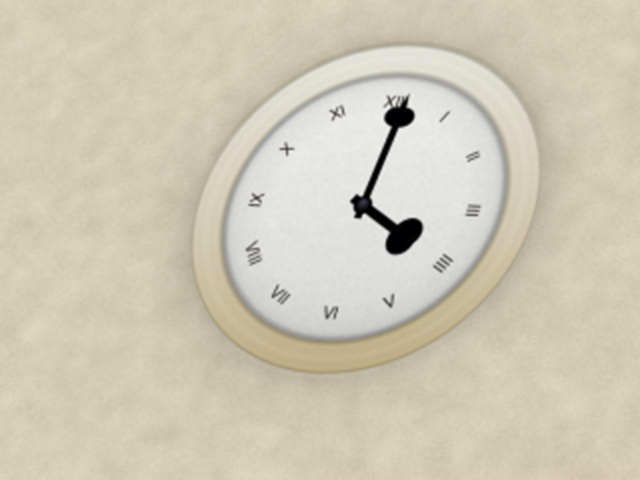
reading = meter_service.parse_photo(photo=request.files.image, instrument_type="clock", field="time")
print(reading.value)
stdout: 4:01
